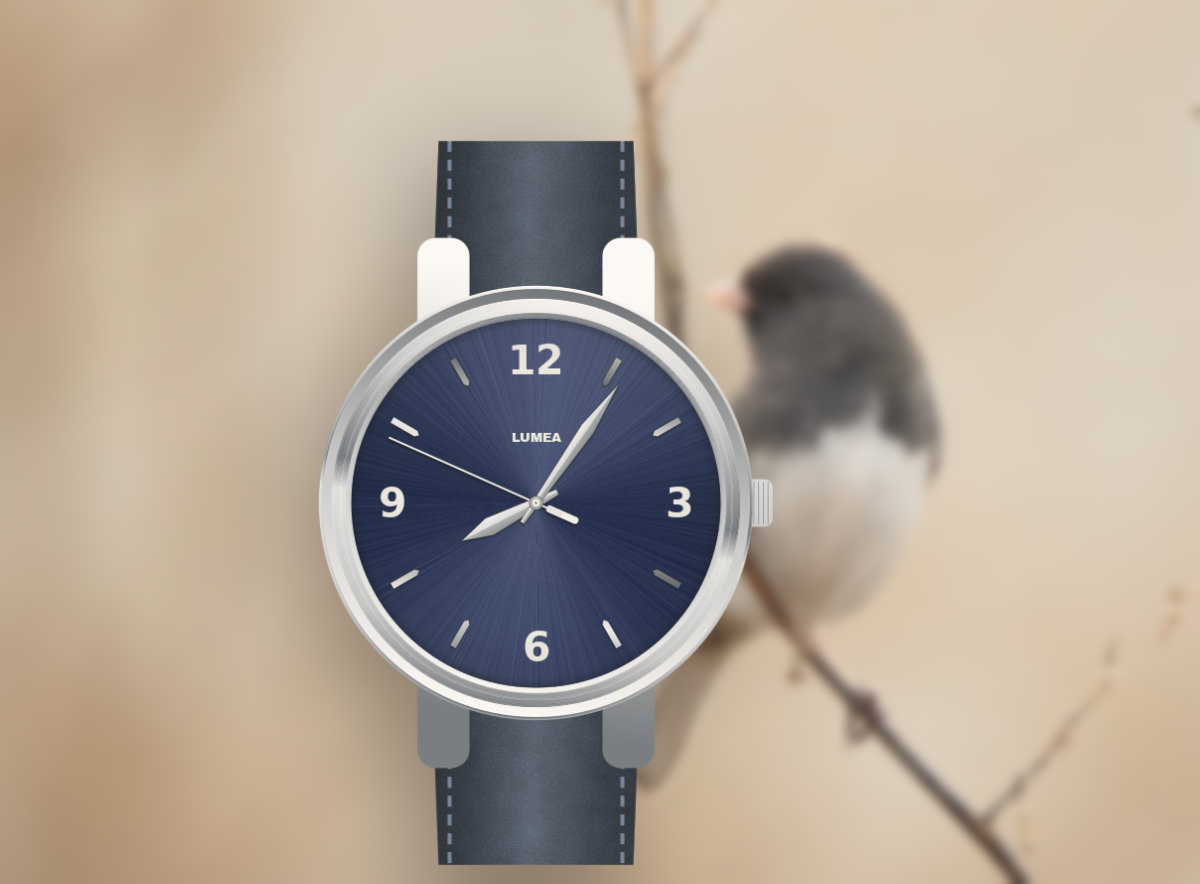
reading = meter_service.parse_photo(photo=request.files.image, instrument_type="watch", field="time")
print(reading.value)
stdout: 8:05:49
